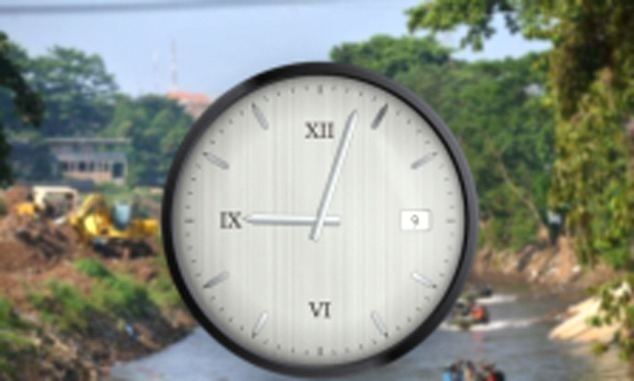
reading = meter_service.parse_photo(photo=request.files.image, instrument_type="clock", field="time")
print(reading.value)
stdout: 9:03
